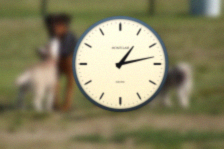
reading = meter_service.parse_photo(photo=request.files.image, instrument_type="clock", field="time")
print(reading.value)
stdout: 1:13
